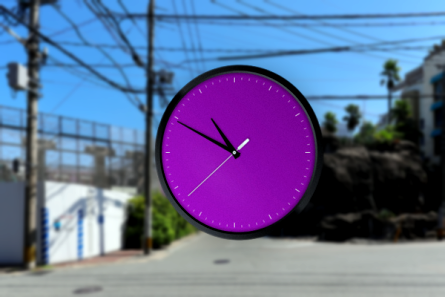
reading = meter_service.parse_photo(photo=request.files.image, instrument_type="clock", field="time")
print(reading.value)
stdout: 10:49:38
